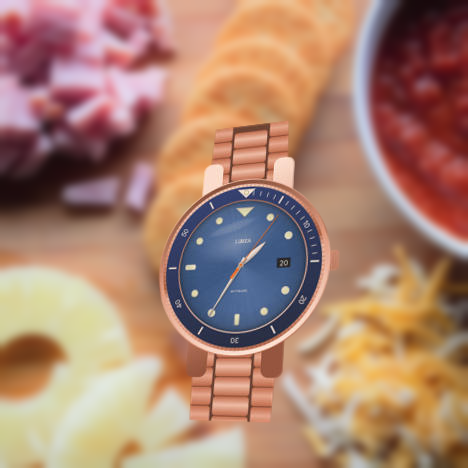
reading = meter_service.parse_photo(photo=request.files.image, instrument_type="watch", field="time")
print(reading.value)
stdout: 1:35:06
